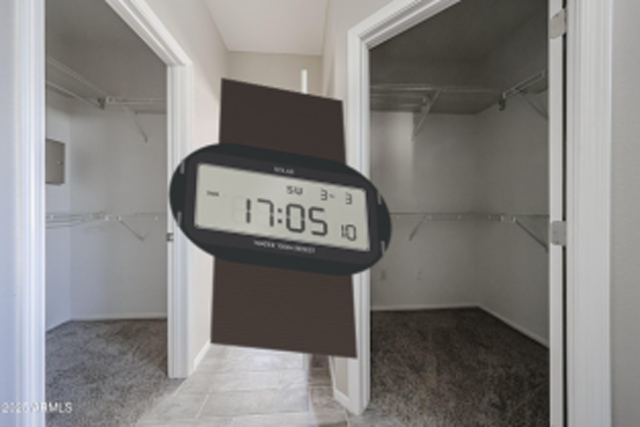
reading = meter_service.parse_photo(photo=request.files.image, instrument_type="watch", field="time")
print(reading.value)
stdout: 17:05:10
